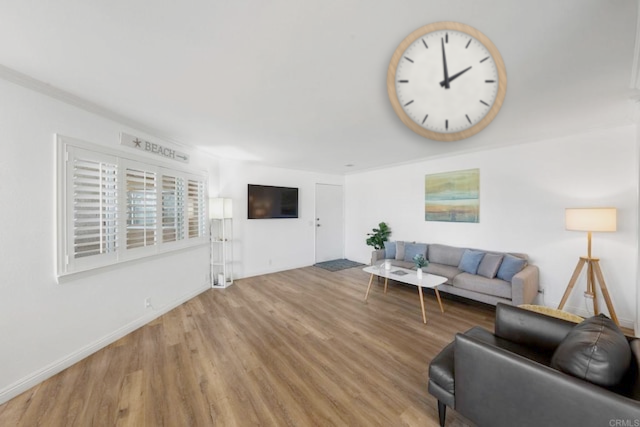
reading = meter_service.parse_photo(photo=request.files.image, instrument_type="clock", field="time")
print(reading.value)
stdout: 1:59
